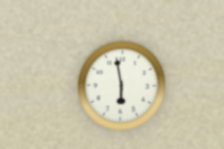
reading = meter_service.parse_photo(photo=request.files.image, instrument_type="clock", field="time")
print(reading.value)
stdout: 5:58
